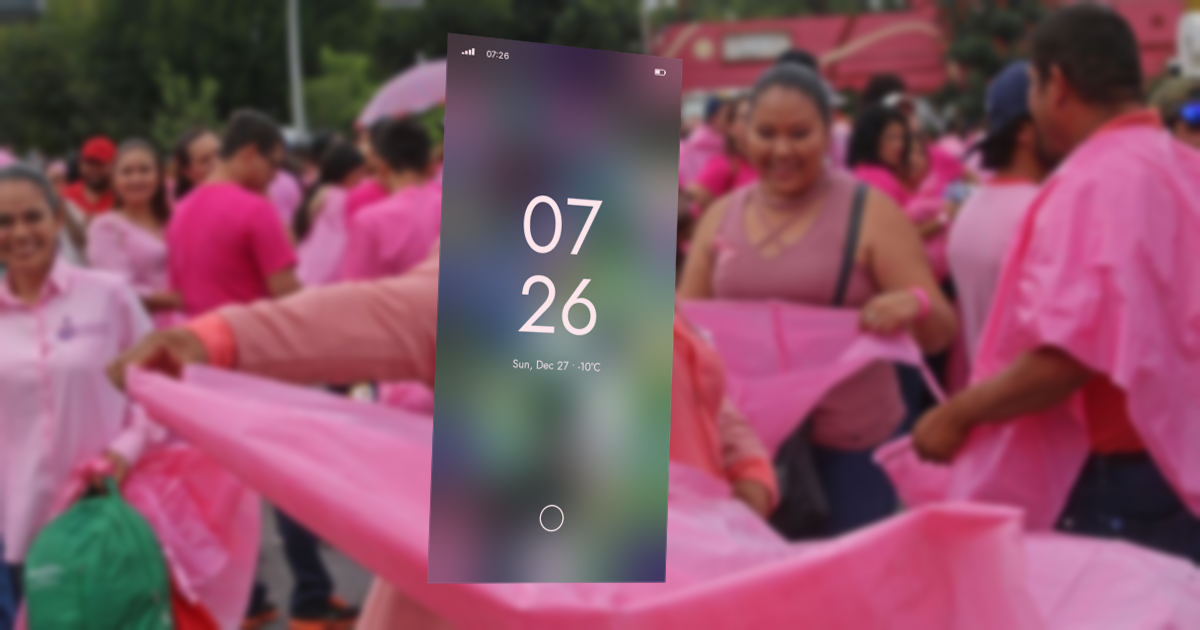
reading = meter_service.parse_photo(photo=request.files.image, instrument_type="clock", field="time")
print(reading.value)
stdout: 7:26
